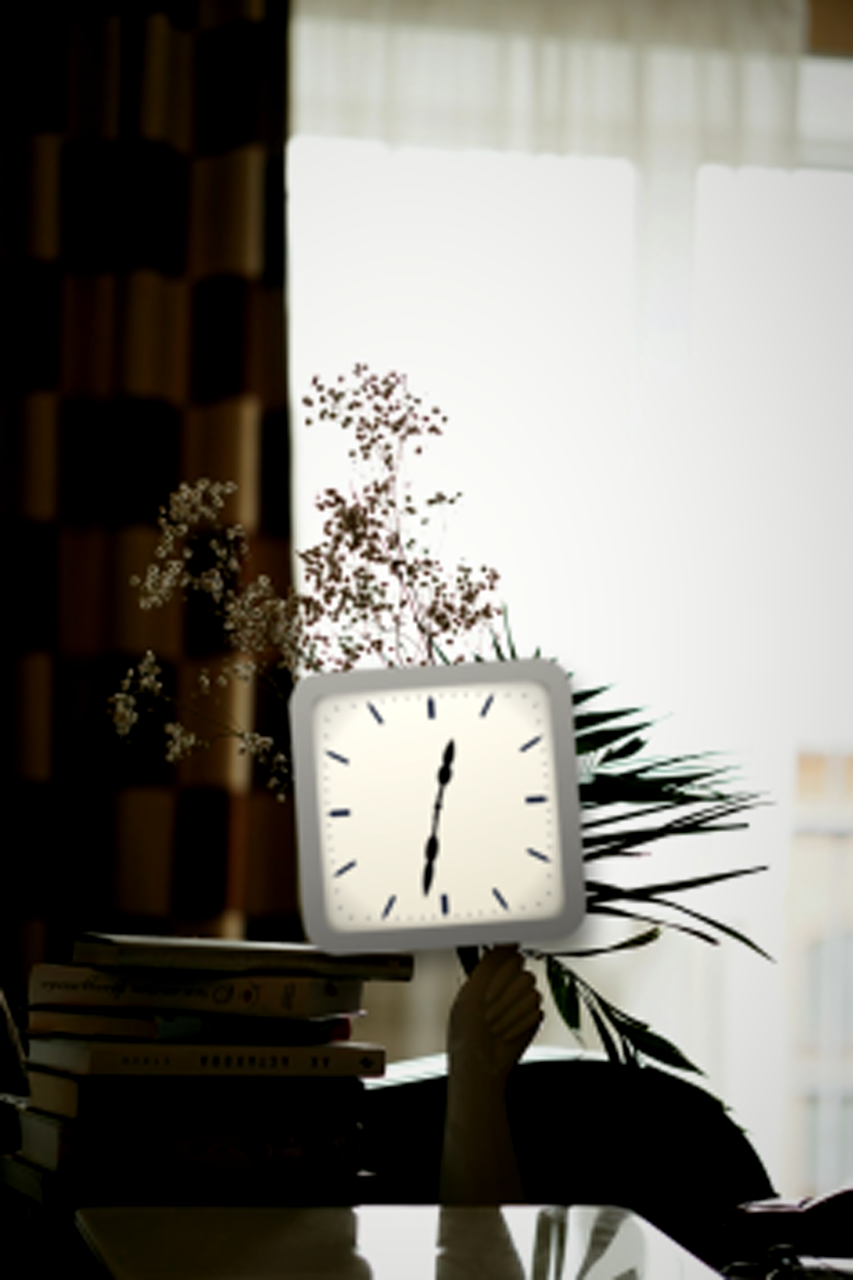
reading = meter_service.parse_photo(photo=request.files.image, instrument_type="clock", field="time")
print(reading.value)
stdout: 12:32
